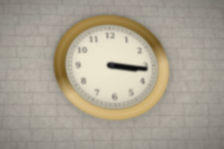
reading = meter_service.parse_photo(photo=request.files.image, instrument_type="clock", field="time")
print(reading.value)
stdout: 3:16
